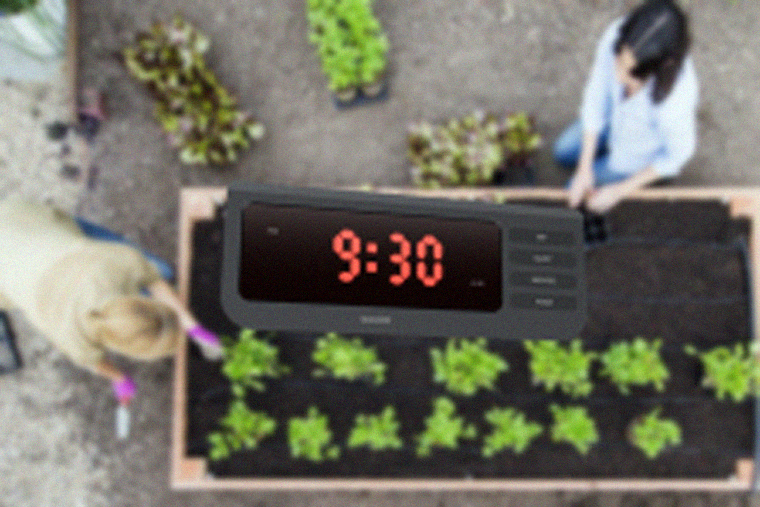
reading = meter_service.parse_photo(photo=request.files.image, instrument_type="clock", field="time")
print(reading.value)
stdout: 9:30
